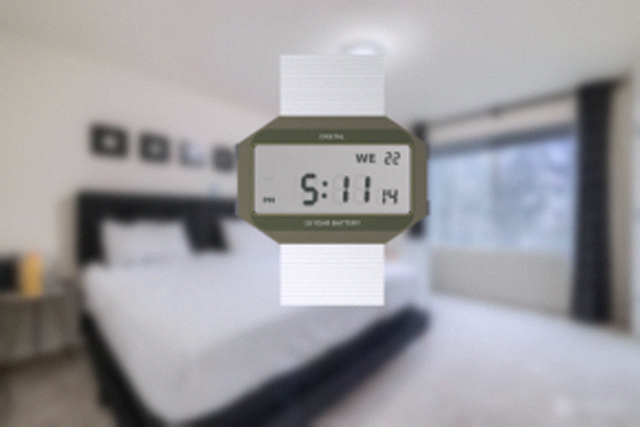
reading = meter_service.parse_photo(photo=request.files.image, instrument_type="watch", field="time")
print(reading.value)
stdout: 5:11:14
